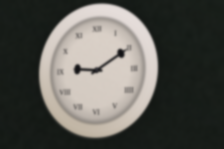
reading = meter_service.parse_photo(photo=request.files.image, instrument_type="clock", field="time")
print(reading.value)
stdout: 9:10
